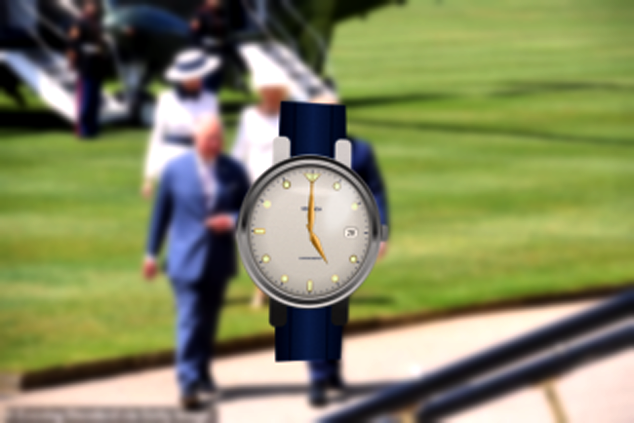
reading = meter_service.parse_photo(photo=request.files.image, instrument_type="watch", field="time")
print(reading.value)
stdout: 5:00
